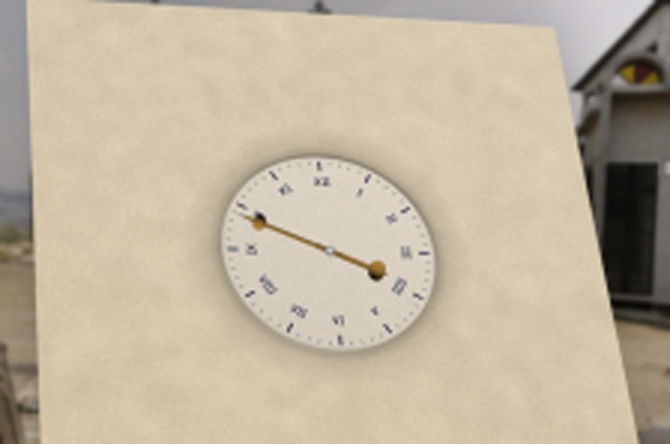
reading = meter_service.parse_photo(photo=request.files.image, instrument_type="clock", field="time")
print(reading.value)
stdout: 3:49
